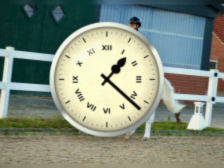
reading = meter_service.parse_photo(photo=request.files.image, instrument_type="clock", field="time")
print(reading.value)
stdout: 1:22
